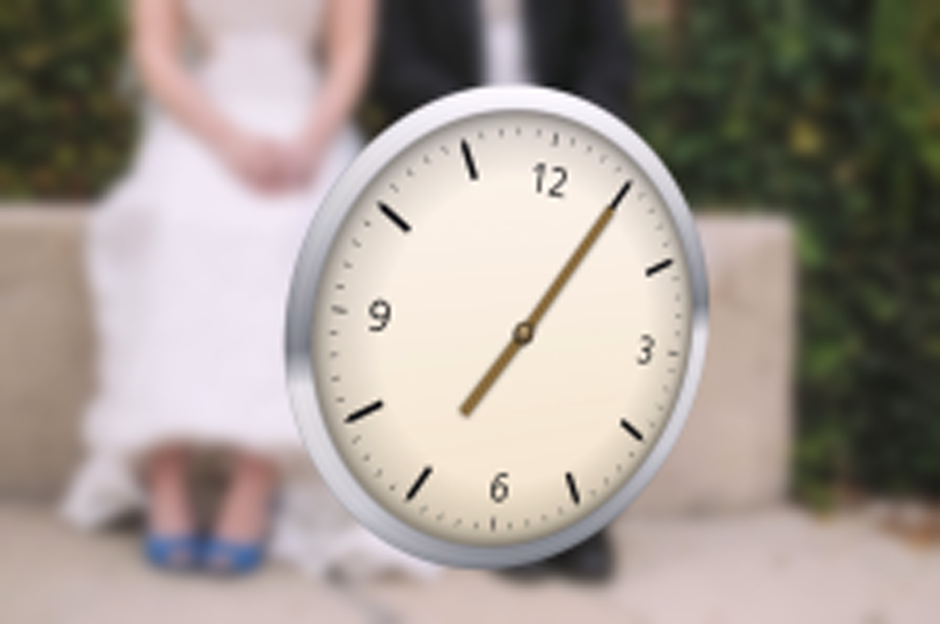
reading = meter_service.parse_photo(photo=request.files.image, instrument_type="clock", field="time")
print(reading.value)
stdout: 7:05
